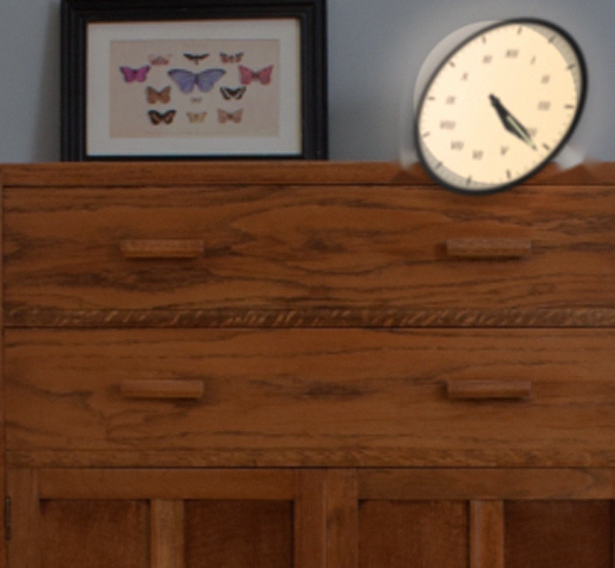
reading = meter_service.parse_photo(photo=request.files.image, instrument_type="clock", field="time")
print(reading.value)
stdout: 4:21
